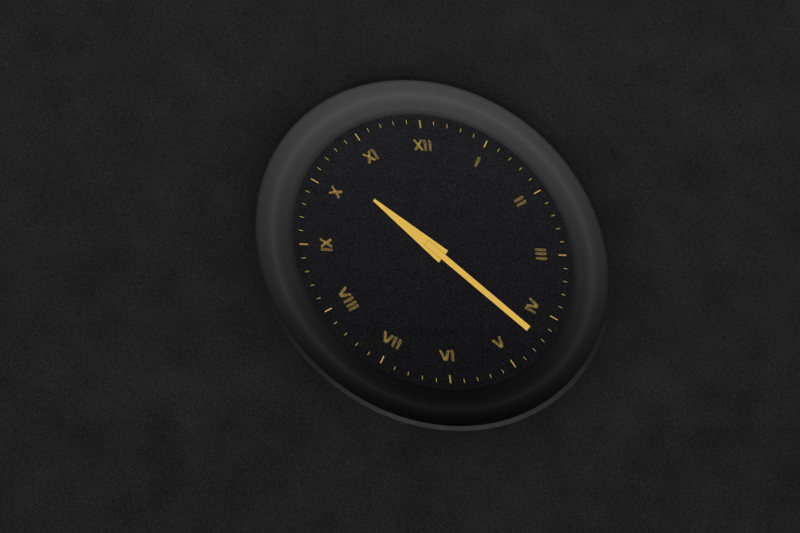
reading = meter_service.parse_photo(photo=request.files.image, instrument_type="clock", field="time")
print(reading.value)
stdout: 10:22
